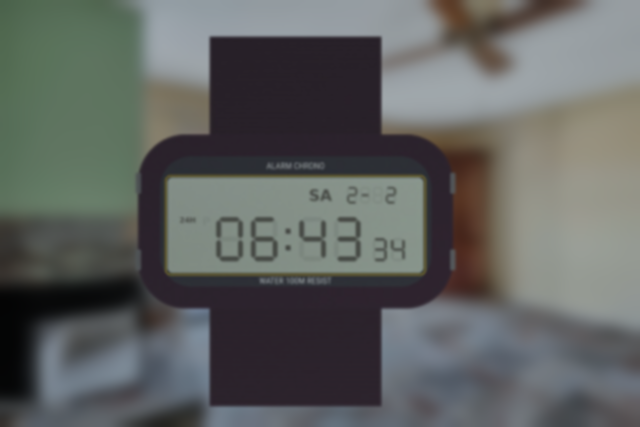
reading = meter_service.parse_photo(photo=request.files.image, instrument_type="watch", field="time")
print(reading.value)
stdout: 6:43:34
